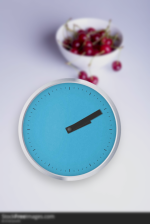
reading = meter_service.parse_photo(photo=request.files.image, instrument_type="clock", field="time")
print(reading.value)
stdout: 2:10
